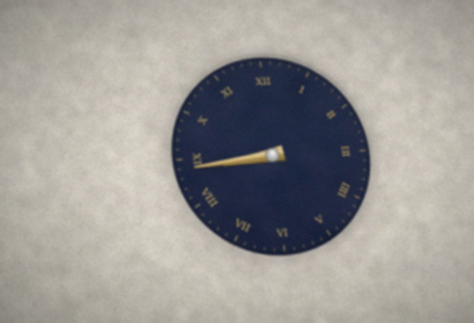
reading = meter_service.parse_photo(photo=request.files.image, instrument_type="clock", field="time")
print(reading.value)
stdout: 8:44
